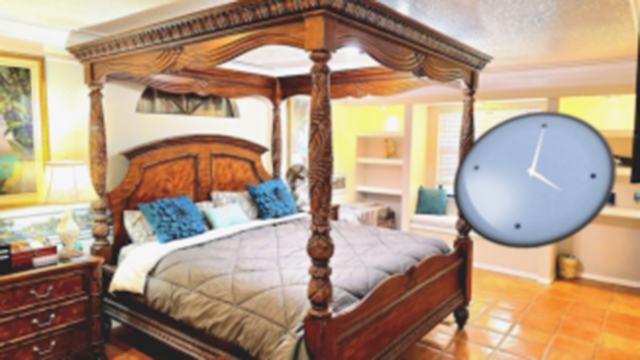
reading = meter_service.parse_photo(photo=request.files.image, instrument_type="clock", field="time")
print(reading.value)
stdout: 4:00
